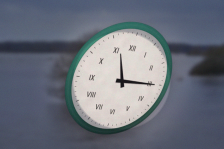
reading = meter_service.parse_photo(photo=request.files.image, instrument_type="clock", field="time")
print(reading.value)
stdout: 11:15
